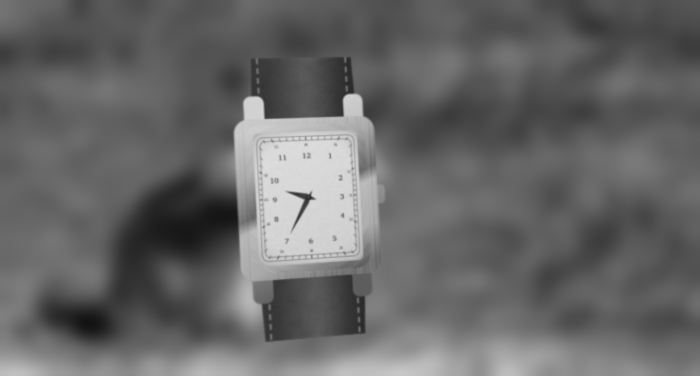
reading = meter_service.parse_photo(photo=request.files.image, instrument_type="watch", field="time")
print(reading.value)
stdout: 9:35
